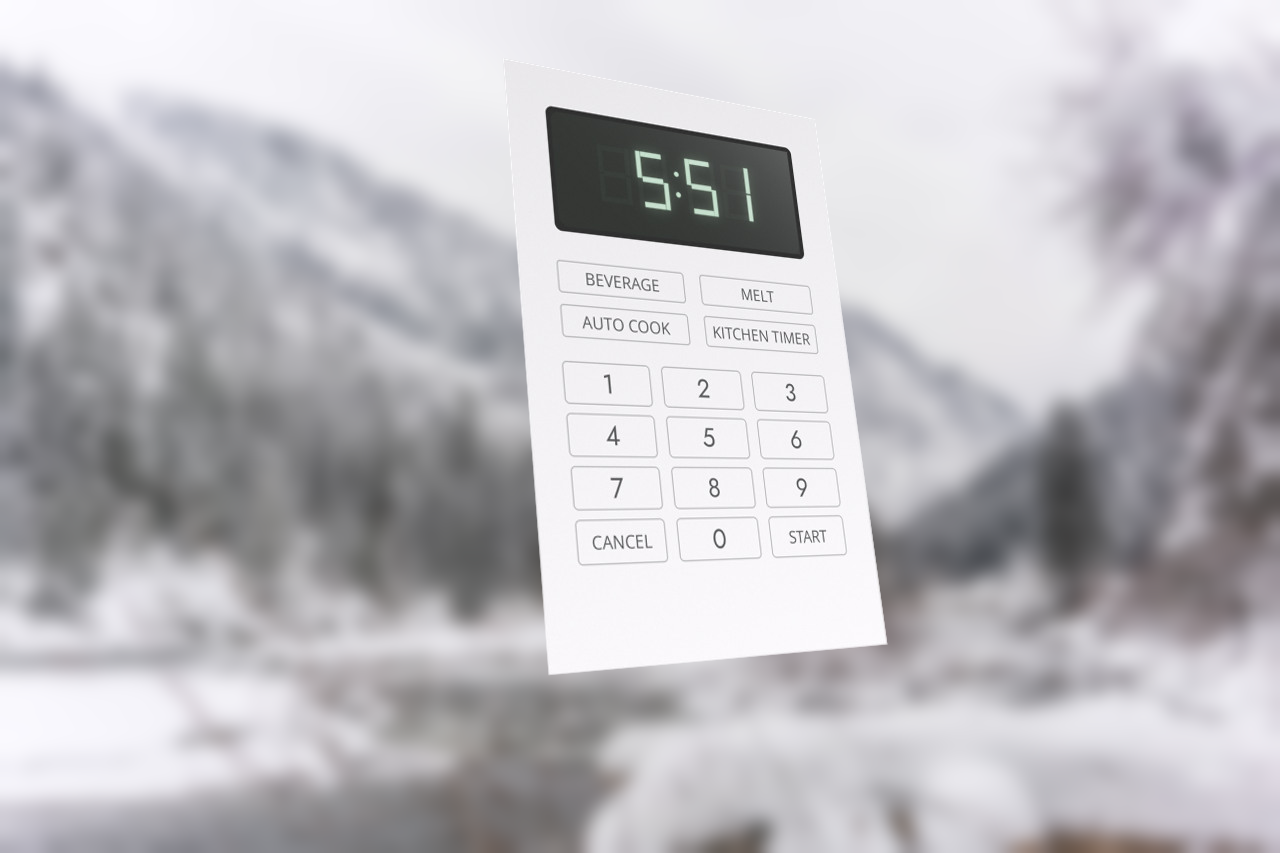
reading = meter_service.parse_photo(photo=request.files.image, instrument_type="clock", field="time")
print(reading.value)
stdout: 5:51
